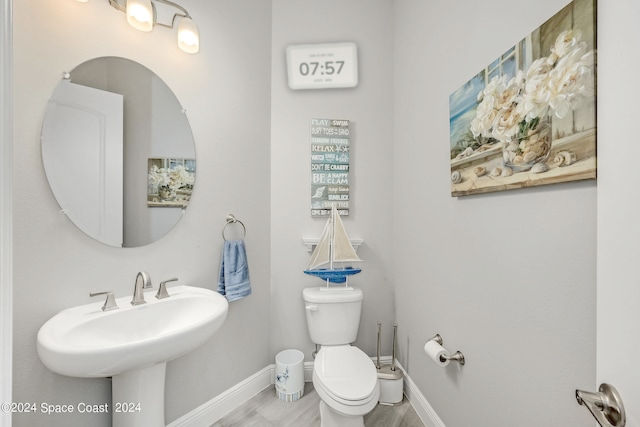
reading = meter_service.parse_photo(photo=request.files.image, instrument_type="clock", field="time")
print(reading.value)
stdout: 7:57
